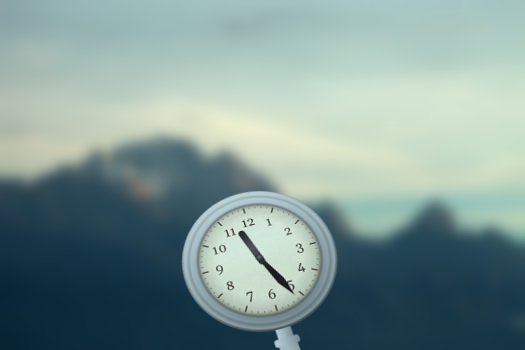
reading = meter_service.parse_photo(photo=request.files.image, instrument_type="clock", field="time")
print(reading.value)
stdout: 11:26
